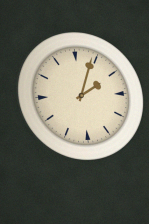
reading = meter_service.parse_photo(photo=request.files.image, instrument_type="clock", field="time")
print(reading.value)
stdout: 2:04
